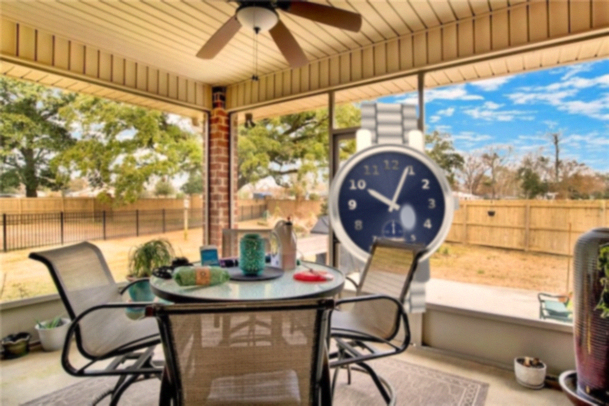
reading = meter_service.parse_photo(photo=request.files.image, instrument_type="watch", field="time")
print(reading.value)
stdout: 10:04
